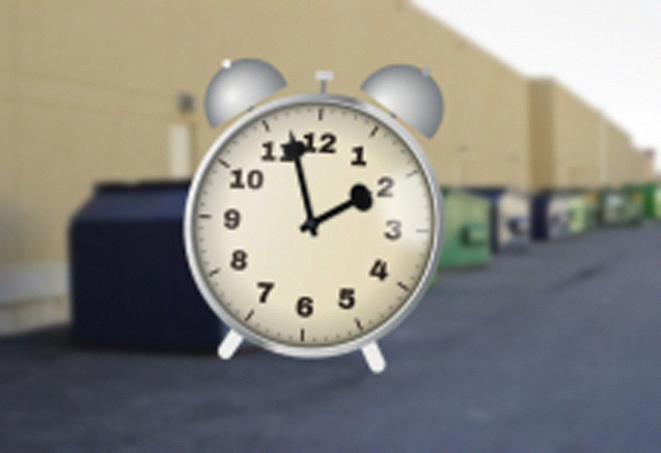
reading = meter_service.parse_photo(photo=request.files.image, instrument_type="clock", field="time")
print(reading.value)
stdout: 1:57
